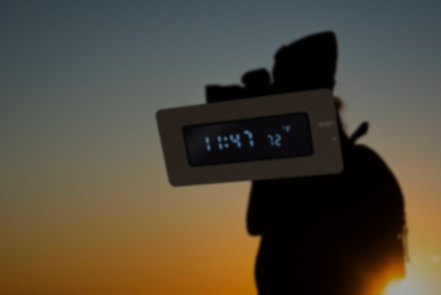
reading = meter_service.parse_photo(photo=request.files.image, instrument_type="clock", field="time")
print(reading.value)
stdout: 11:47
